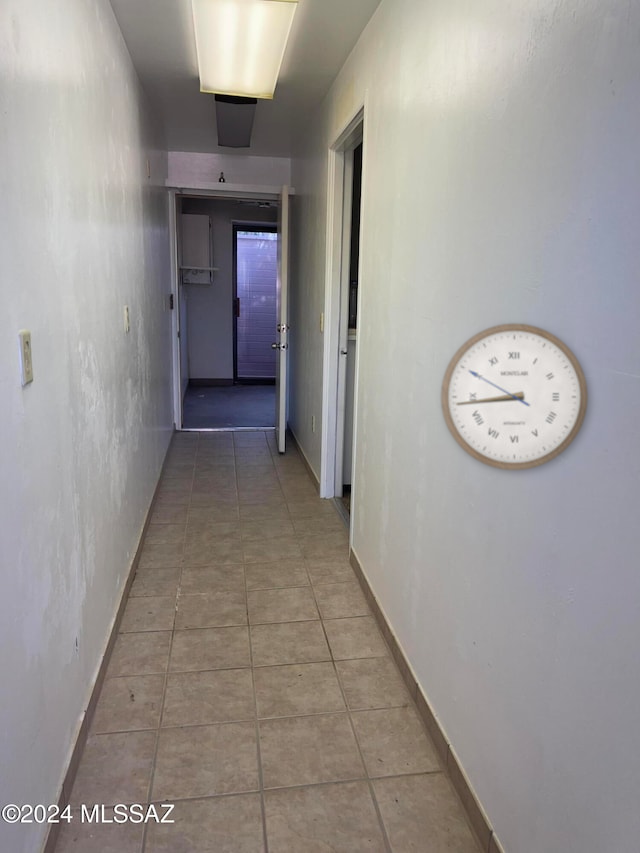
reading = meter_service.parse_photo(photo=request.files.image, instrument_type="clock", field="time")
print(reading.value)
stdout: 8:43:50
